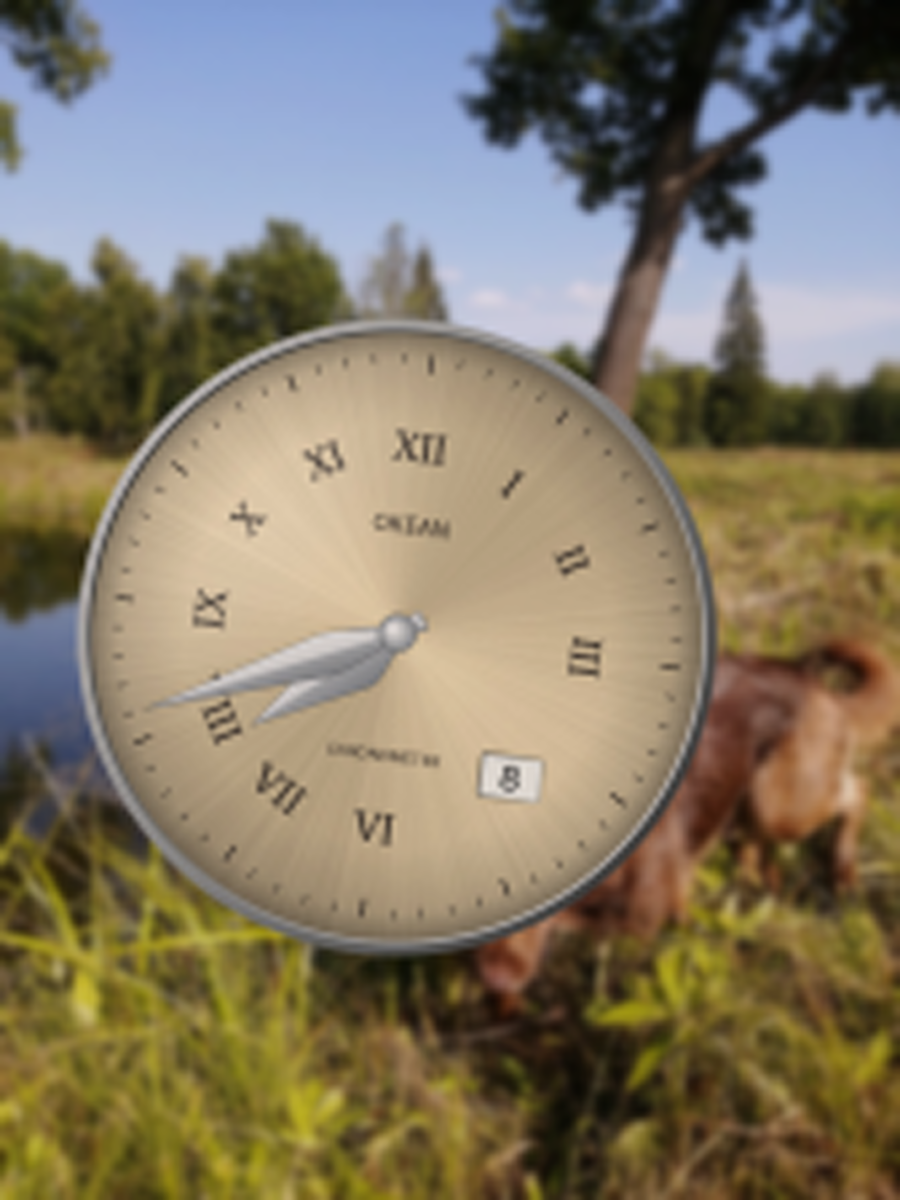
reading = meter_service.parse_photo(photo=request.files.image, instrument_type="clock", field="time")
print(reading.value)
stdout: 7:41
